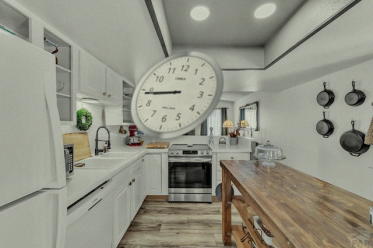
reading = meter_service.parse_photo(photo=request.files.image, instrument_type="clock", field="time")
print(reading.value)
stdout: 8:44
